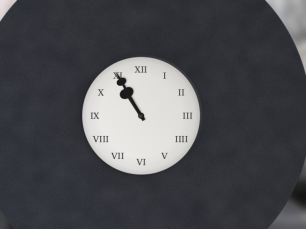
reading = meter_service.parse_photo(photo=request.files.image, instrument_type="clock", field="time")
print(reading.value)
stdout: 10:55
